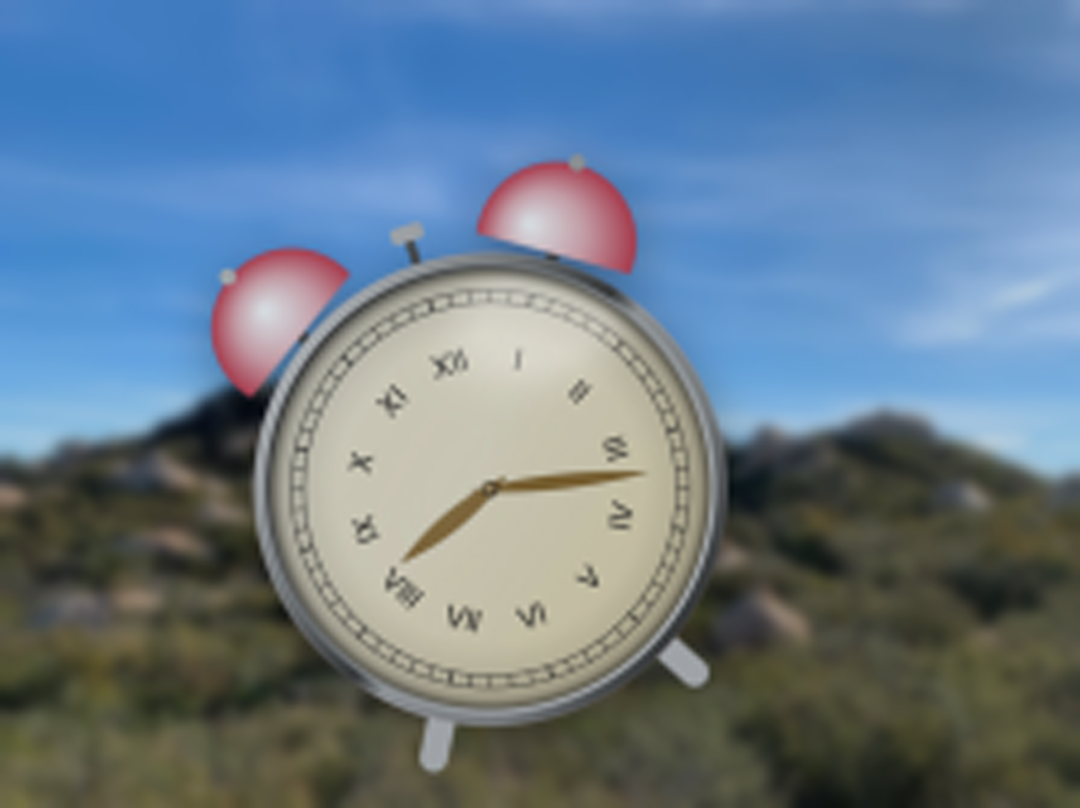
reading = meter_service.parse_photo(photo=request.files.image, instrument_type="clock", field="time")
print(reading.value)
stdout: 8:17
